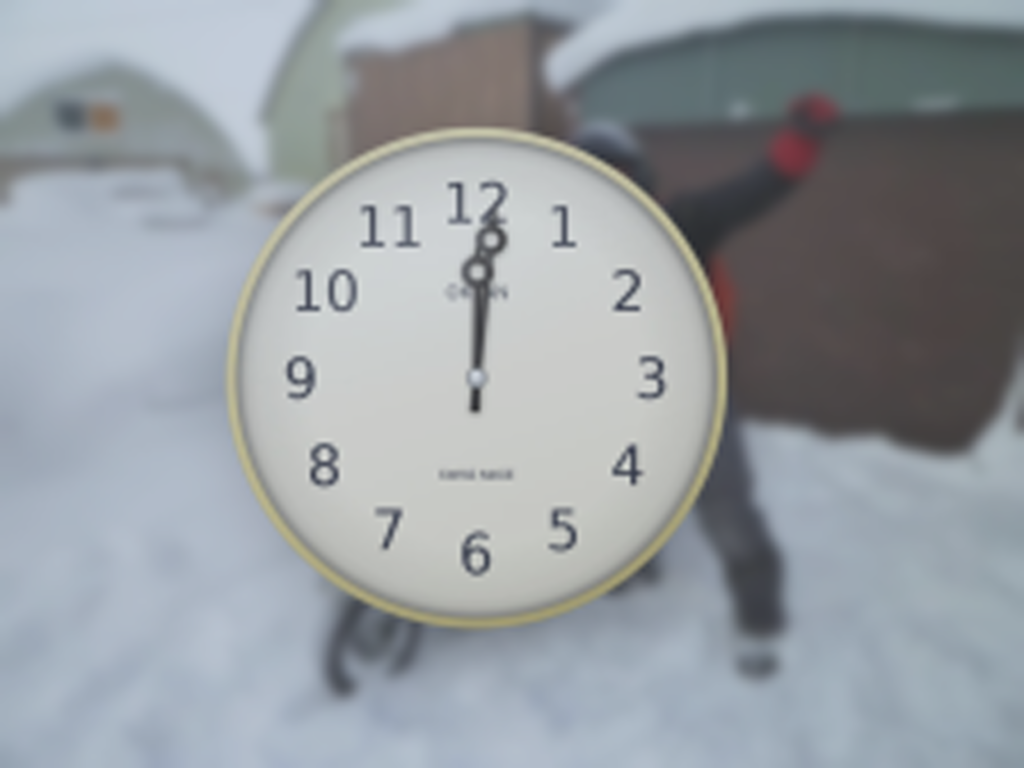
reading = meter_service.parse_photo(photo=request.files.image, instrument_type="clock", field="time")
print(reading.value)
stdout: 12:01
